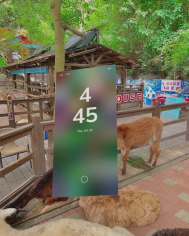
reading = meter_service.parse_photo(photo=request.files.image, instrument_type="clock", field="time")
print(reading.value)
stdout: 4:45
